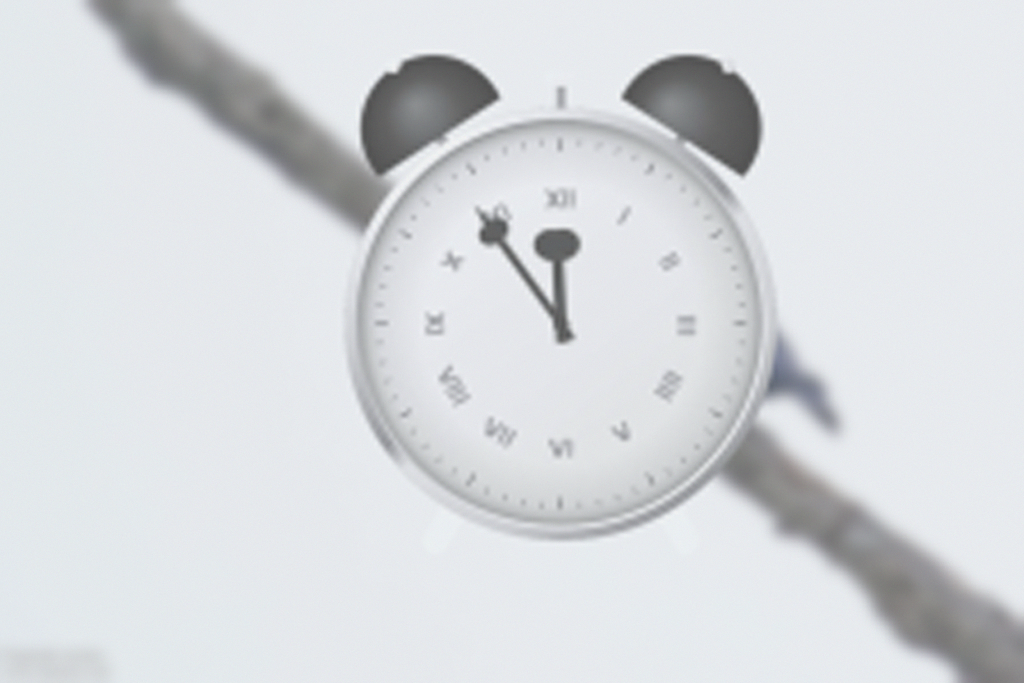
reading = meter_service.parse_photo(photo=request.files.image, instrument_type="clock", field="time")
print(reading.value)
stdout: 11:54
